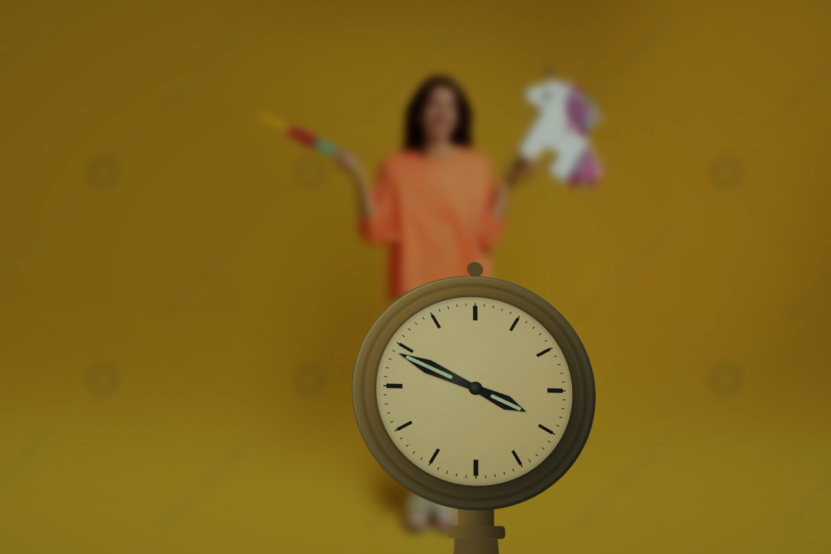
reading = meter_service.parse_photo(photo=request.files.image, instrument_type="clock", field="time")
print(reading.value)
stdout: 3:49
